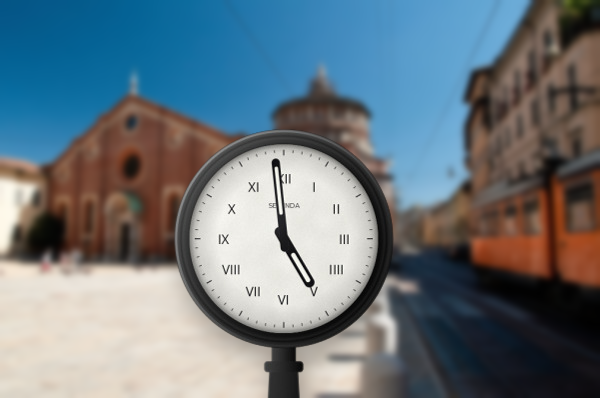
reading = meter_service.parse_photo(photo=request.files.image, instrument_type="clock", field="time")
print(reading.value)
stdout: 4:59
